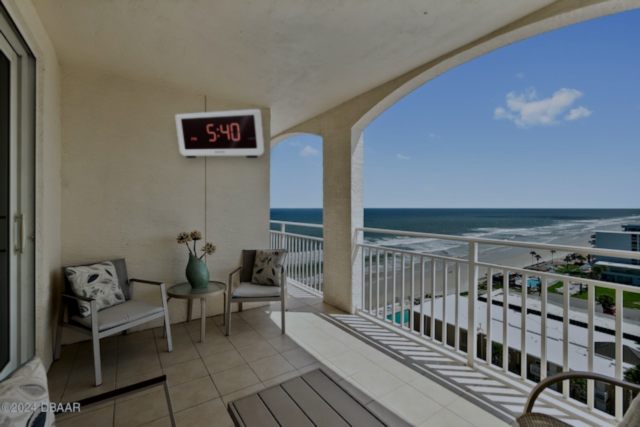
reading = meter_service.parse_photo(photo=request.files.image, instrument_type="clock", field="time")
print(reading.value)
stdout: 5:40
